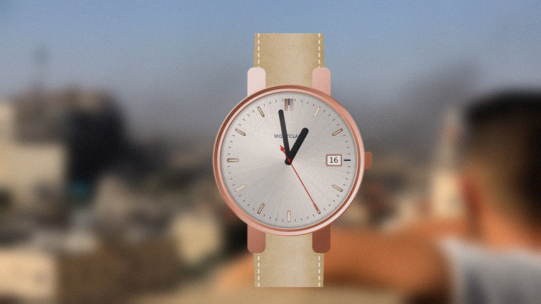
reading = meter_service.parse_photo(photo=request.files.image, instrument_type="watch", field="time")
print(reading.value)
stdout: 12:58:25
